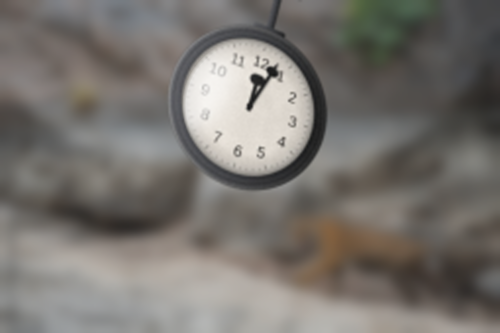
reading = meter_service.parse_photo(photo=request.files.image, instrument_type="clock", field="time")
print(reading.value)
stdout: 12:03
